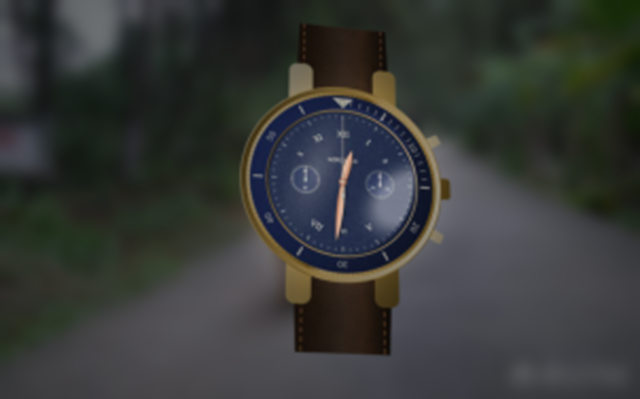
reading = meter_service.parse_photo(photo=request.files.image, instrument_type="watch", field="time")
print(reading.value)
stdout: 12:31
